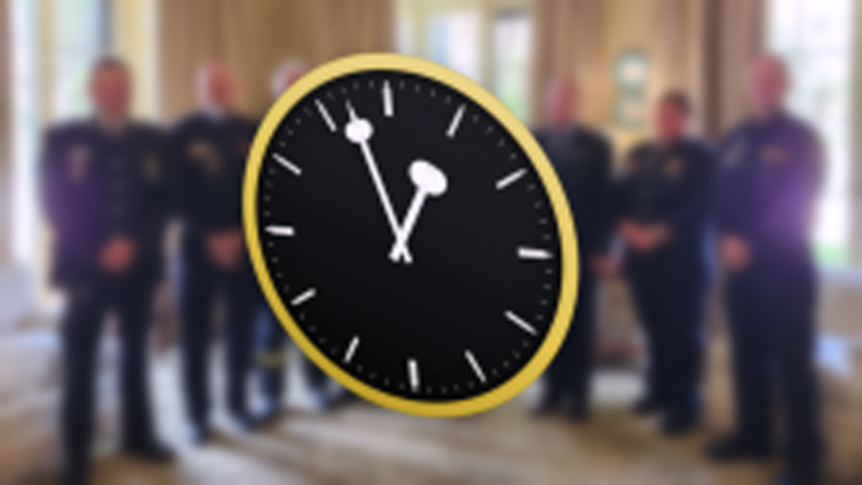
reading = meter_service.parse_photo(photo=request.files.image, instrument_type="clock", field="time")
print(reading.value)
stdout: 12:57
